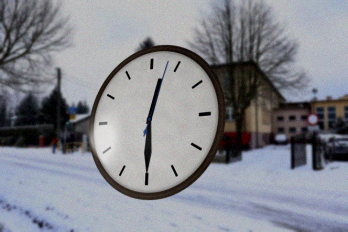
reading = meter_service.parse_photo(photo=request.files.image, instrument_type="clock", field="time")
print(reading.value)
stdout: 12:30:03
